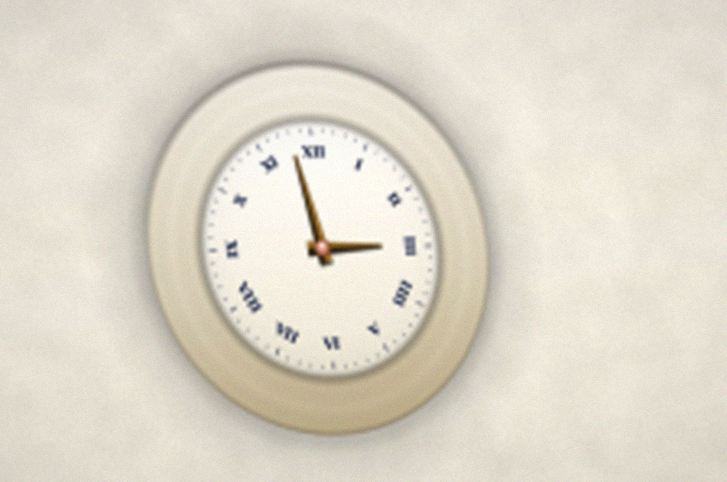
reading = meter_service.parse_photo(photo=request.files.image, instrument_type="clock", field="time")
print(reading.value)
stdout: 2:58
